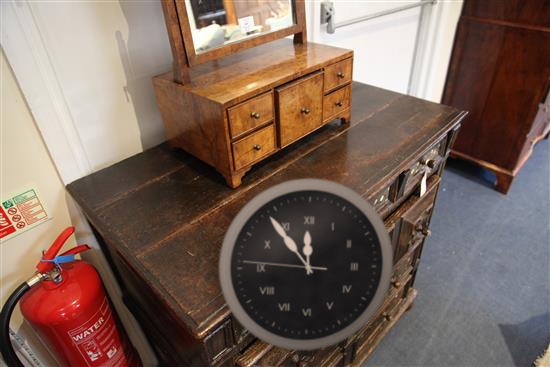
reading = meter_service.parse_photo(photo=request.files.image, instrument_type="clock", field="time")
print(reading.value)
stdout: 11:53:46
